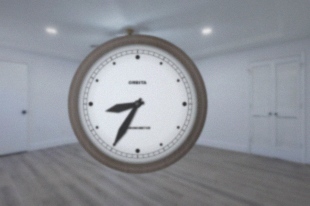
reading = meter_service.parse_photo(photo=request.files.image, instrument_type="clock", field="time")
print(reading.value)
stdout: 8:35
